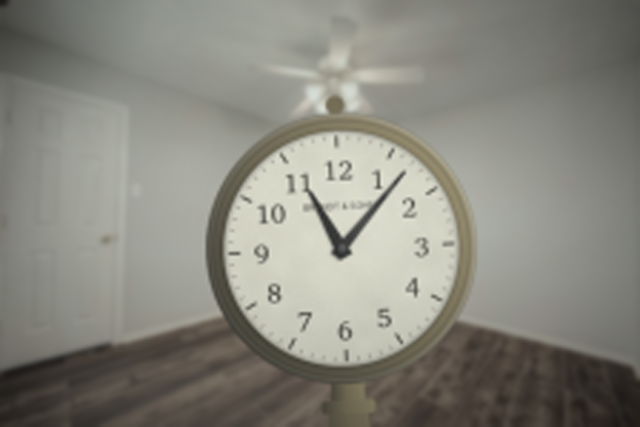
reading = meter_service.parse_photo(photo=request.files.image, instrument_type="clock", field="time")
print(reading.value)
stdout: 11:07
